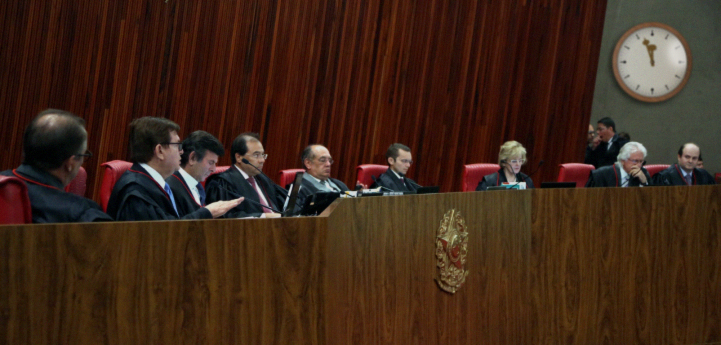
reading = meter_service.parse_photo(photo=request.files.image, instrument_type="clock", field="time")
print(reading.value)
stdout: 11:57
